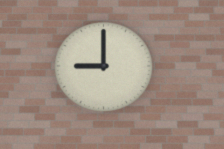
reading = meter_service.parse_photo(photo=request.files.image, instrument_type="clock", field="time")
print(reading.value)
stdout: 9:00
